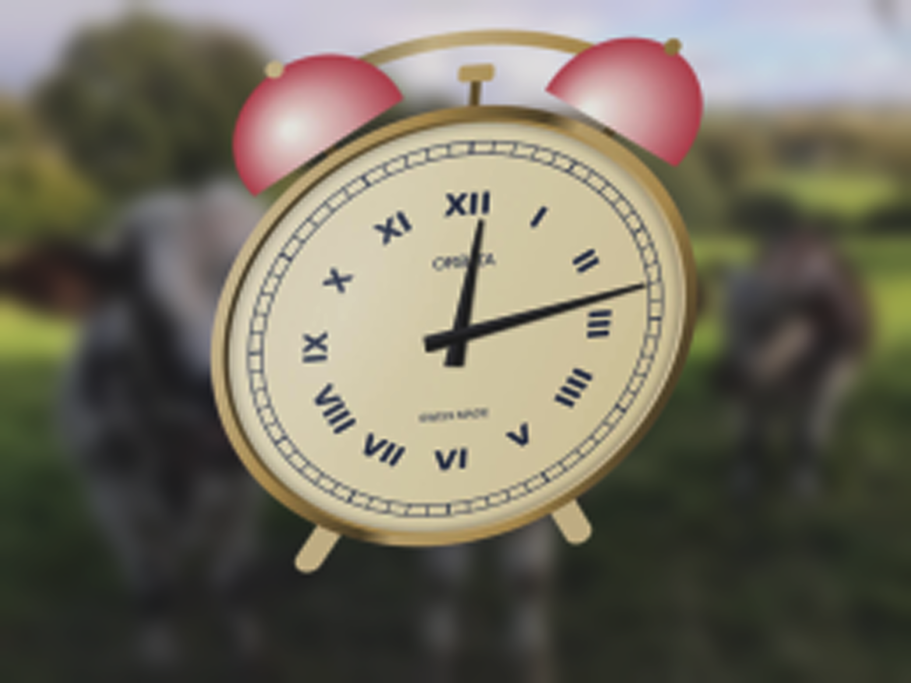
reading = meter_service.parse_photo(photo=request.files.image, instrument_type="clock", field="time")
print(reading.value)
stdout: 12:13
